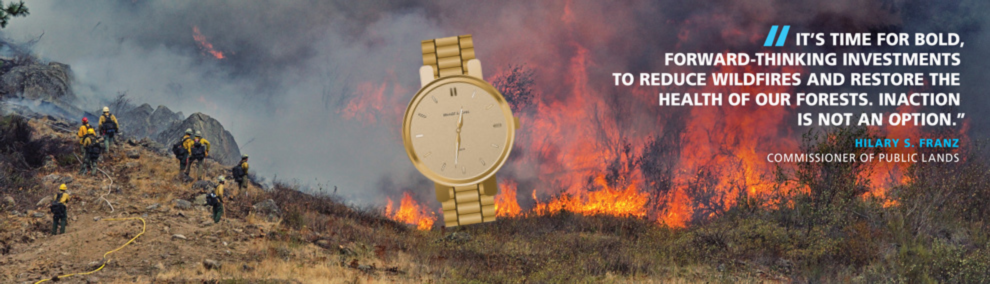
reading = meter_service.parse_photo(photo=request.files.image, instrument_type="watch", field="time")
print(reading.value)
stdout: 12:32
